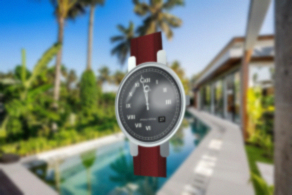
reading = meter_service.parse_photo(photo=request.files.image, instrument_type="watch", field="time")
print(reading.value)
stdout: 11:58
